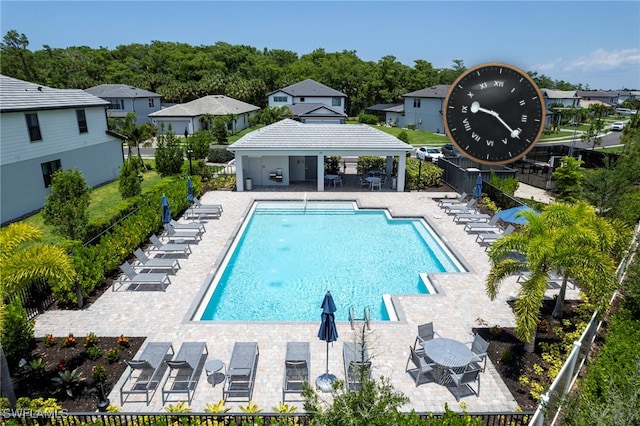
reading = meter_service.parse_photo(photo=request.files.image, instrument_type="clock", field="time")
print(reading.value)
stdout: 9:21
